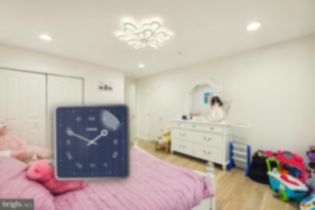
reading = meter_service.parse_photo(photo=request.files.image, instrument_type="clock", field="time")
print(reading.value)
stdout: 1:49
